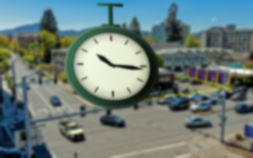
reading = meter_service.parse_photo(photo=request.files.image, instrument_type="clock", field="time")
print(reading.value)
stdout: 10:16
